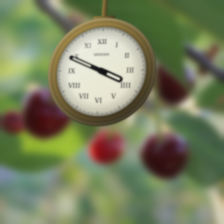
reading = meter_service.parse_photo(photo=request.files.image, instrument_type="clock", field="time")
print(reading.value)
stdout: 3:49
